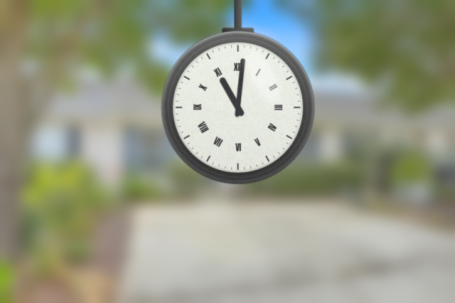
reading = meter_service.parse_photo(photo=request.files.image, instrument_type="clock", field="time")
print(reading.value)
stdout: 11:01
